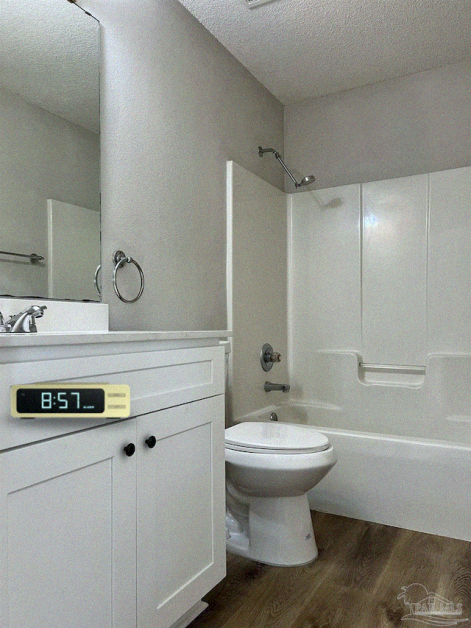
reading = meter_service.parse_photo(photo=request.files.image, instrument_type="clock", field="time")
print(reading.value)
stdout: 8:57
